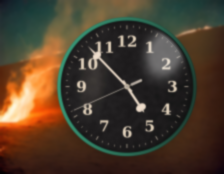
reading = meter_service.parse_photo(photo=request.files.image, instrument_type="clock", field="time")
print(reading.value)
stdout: 4:52:41
